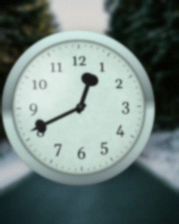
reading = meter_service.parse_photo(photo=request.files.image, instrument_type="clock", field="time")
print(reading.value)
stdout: 12:41
